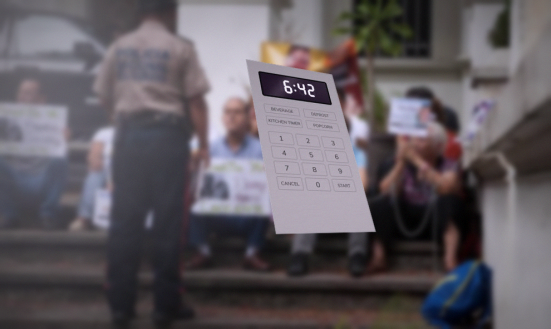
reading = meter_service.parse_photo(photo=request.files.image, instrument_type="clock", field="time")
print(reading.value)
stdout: 6:42
